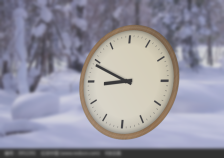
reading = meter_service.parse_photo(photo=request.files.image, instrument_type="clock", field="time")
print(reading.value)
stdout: 8:49
